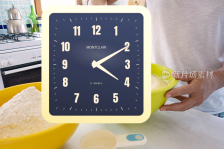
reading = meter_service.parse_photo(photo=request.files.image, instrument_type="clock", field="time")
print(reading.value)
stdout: 4:10
